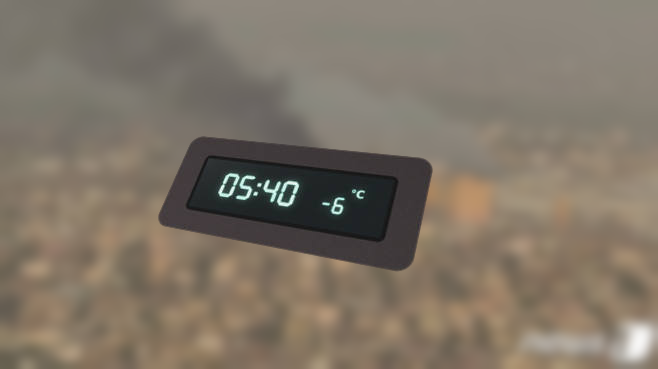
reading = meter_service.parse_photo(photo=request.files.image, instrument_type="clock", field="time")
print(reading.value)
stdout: 5:40
